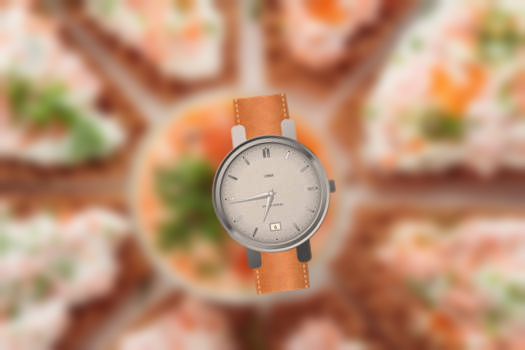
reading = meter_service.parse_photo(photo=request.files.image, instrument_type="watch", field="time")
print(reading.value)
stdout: 6:44
